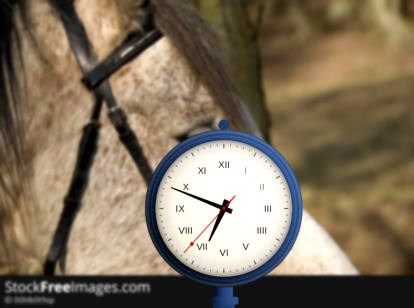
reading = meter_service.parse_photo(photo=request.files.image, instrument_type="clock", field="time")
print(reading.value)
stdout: 6:48:37
